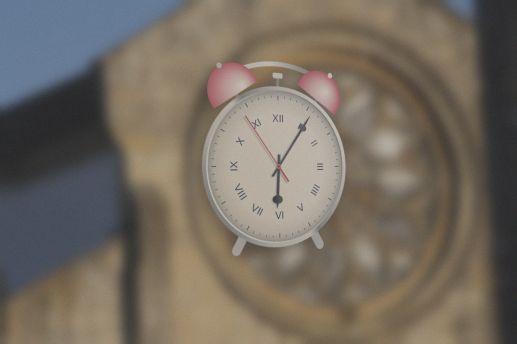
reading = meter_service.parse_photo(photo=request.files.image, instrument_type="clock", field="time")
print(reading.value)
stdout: 6:05:54
